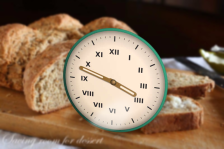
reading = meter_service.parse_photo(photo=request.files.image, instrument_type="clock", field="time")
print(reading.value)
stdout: 3:48
